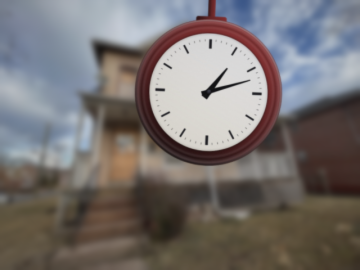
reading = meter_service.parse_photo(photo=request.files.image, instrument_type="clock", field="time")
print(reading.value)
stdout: 1:12
